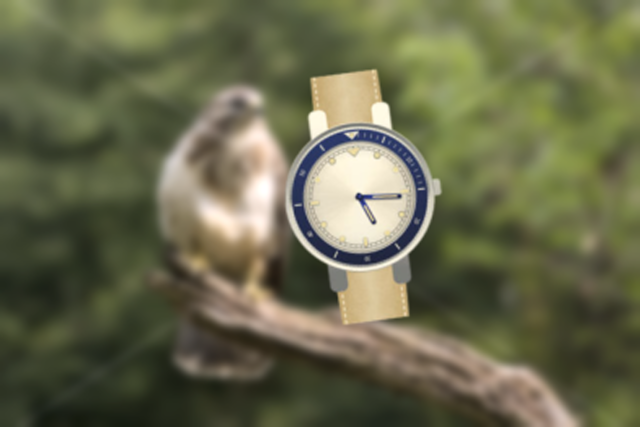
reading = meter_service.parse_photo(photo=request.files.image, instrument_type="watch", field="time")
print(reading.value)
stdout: 5:16
